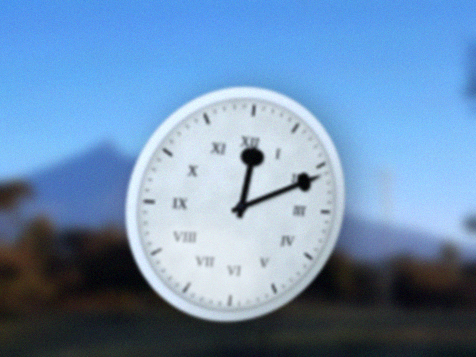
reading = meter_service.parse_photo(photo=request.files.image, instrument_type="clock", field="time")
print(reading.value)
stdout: 12:11
